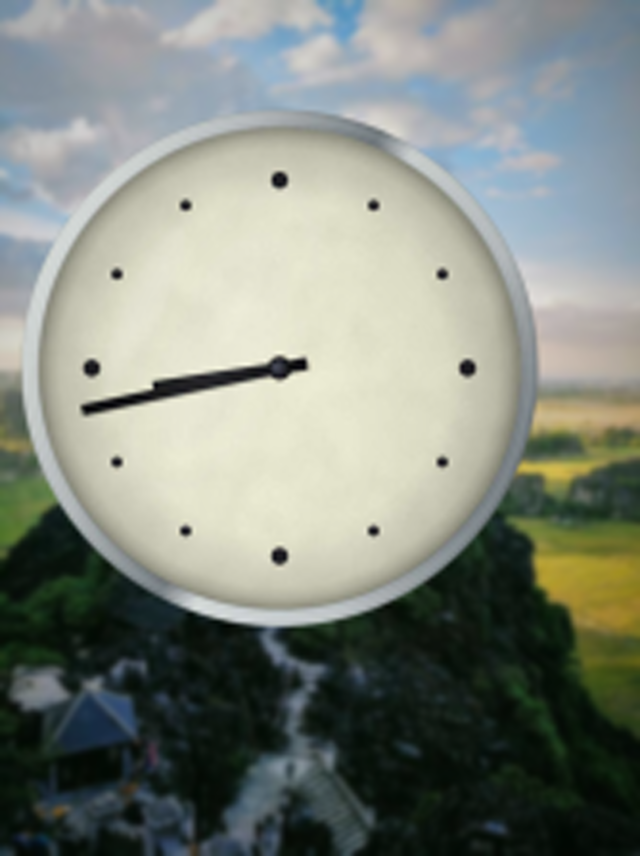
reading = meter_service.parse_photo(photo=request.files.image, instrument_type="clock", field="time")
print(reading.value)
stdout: 8:43
